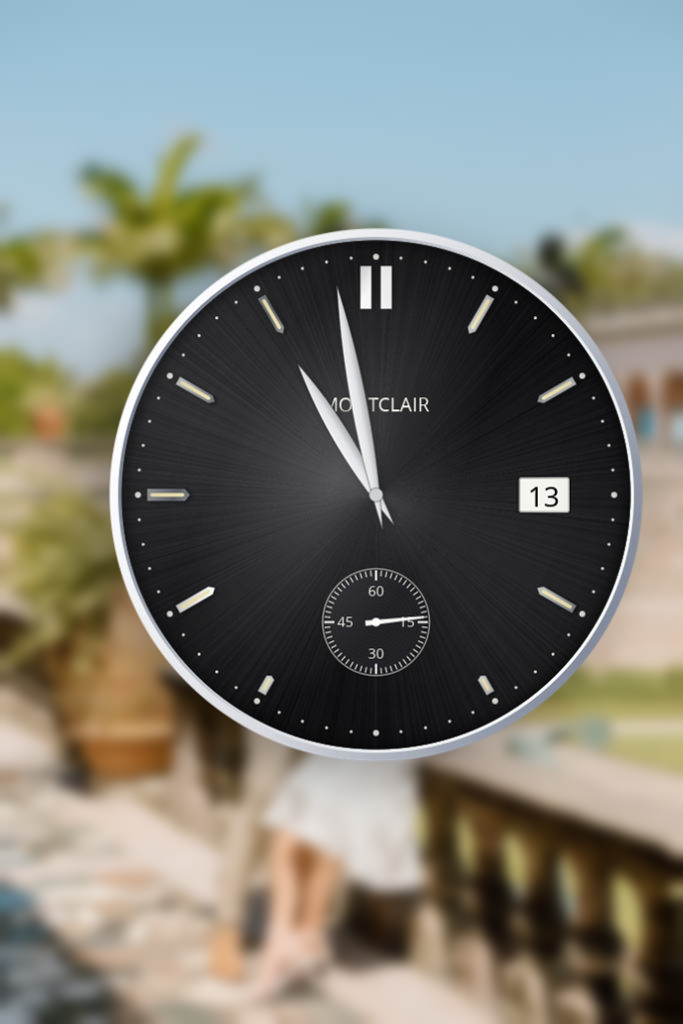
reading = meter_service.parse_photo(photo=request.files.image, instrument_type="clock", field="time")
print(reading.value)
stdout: 10:58:14
